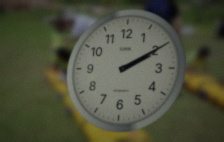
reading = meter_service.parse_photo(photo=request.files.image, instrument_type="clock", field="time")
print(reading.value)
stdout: 2:10
